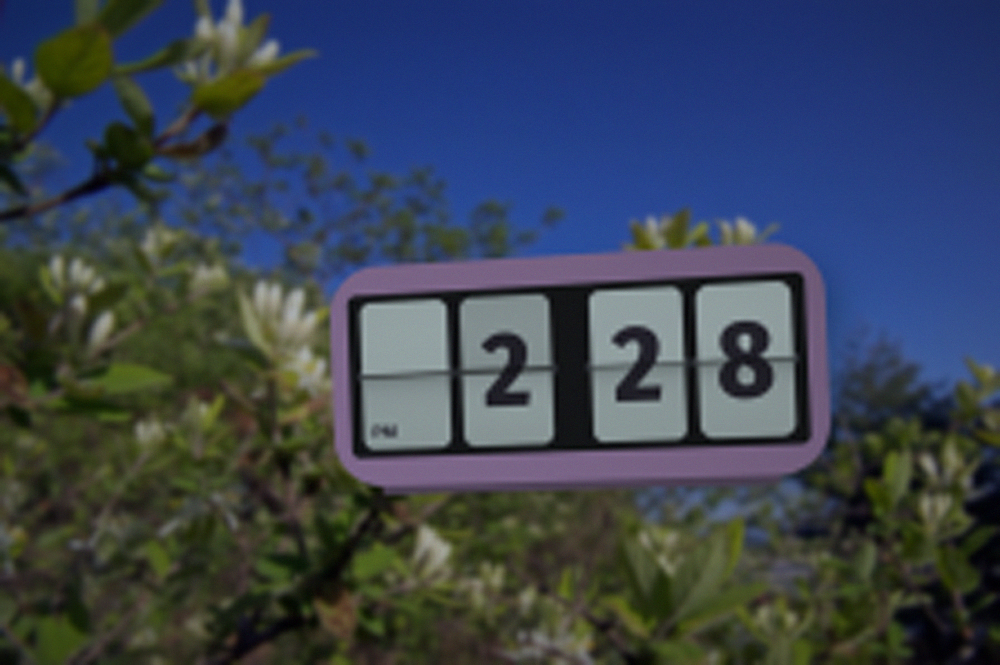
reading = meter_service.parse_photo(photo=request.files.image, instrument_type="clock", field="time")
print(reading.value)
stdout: 2:28
